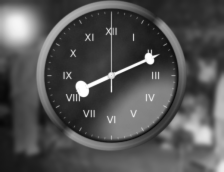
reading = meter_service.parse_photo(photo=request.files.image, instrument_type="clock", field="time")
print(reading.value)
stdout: 8:11:00
